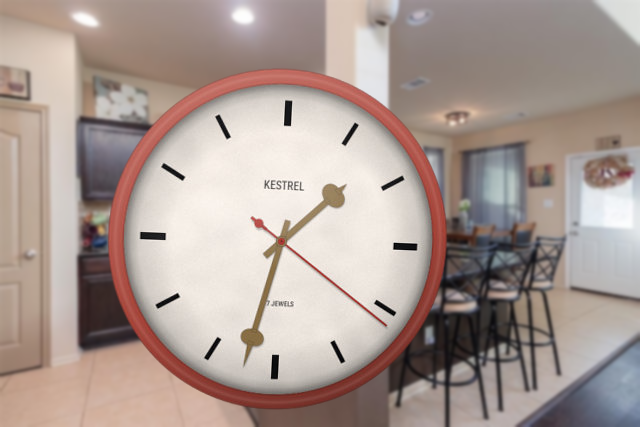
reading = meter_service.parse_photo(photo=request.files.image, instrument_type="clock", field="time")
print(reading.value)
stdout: 1:32:21
